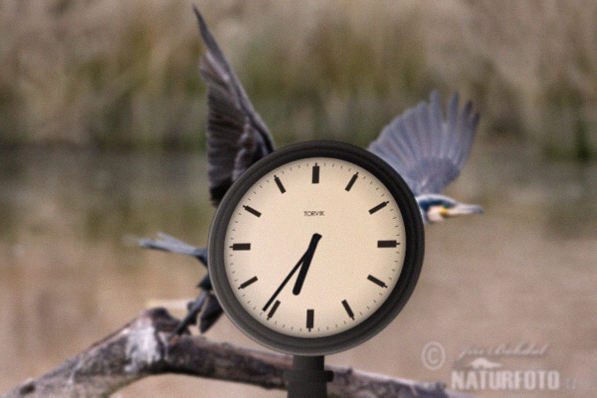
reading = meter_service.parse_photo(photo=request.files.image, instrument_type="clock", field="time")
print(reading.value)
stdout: 6:36
